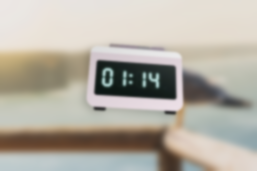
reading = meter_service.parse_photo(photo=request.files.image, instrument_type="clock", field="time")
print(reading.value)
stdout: 1:14
